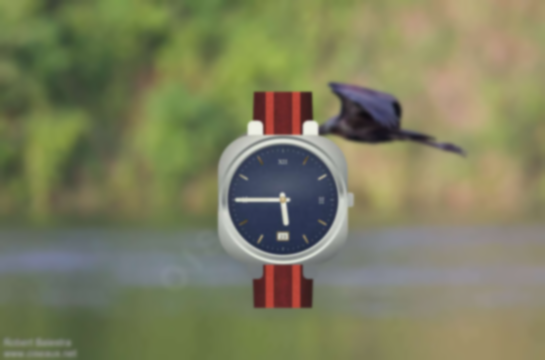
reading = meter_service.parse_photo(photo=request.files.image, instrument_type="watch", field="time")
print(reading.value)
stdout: 5:45
